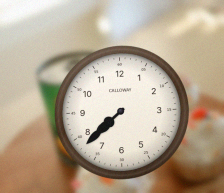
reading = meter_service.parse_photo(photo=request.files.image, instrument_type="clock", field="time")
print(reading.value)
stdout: 7:38
